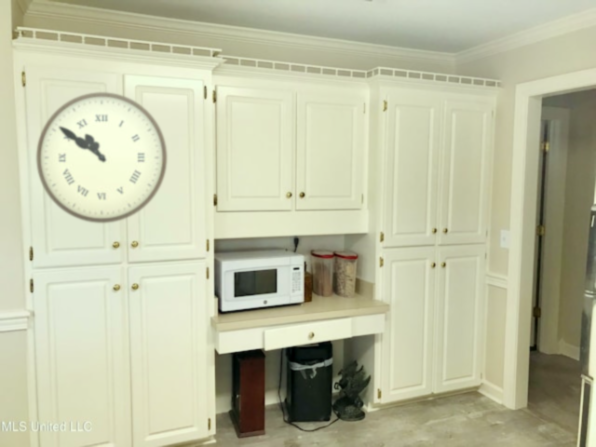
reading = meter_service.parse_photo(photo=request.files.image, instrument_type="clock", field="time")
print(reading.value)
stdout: 10:51
